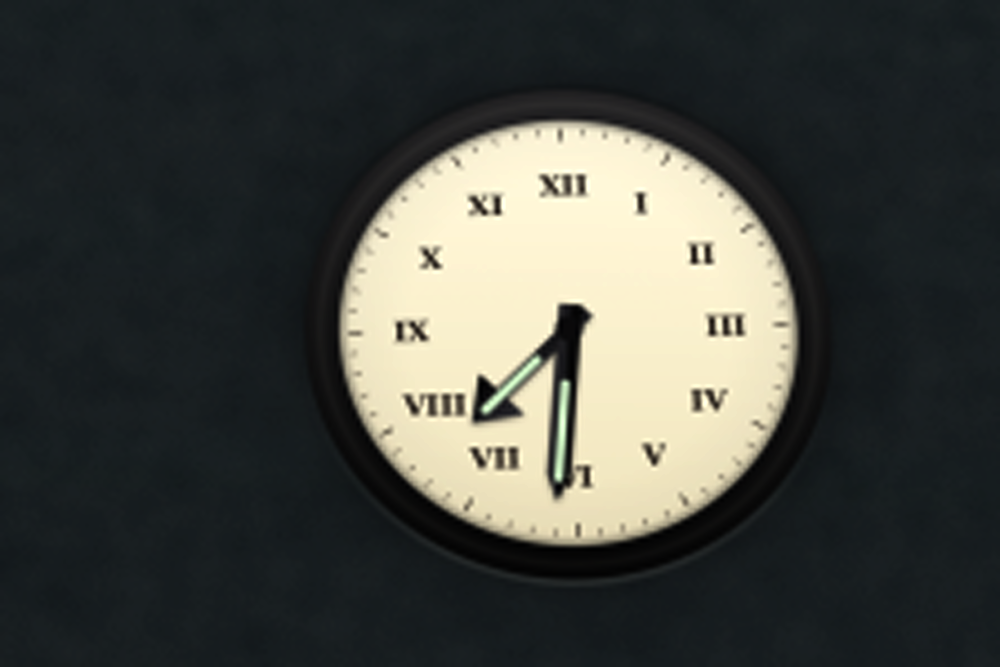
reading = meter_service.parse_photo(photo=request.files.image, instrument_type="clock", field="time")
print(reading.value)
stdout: 7:31
